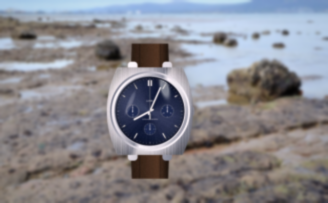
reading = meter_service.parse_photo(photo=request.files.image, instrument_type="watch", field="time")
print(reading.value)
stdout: 8:04
